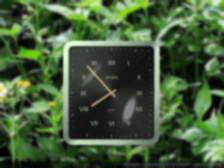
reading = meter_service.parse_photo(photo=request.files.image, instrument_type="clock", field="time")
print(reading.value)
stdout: 7:53
